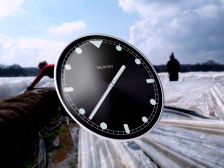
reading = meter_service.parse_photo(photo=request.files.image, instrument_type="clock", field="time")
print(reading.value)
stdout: 1:38
